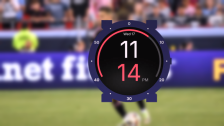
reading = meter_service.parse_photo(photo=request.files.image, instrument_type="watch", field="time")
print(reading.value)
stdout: 11:14
